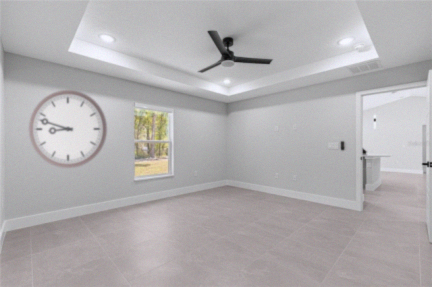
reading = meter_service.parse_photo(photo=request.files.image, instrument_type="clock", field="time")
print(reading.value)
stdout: 8:48
